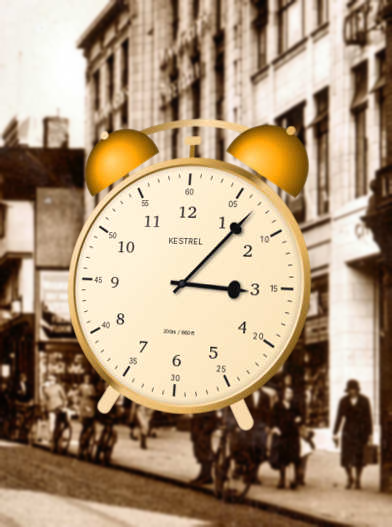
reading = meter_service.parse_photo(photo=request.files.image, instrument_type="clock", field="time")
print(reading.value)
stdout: 3:07
